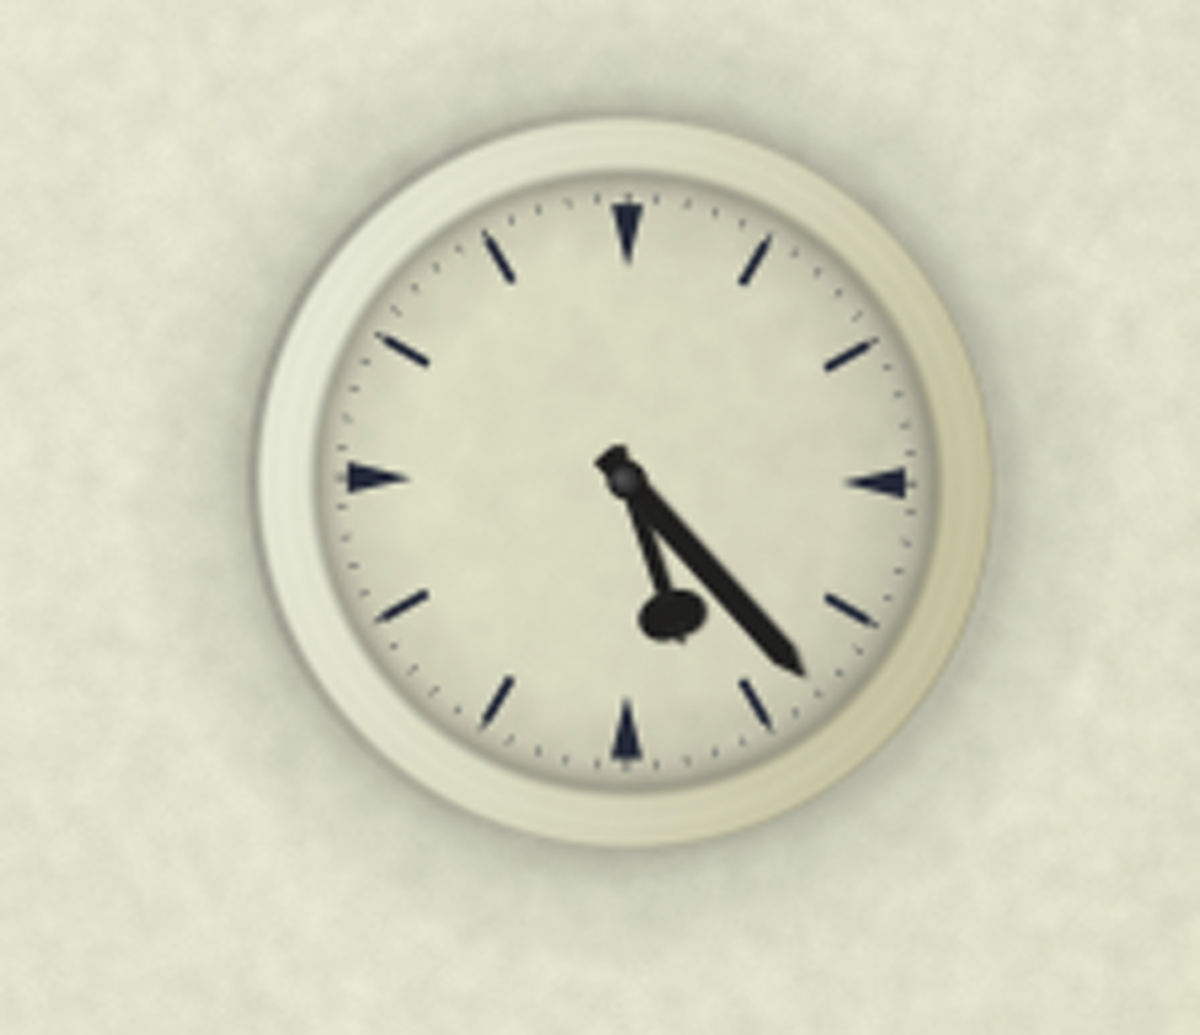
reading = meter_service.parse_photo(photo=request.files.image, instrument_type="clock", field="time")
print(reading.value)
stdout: 5:23
